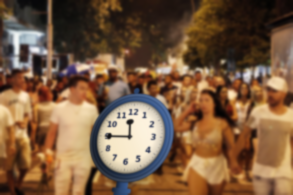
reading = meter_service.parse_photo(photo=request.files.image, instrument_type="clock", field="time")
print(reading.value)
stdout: 11:45
